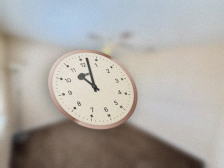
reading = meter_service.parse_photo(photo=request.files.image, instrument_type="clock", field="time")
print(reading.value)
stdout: 11:02
